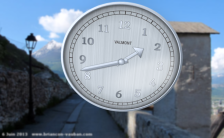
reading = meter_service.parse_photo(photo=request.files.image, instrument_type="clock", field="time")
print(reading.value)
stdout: 1:42
